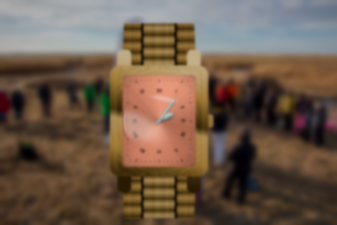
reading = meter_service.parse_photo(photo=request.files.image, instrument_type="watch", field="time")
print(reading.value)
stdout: 2:06
